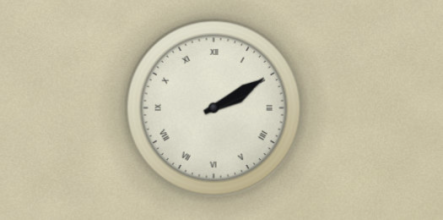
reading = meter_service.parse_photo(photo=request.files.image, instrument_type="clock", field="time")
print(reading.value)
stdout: 2:10
